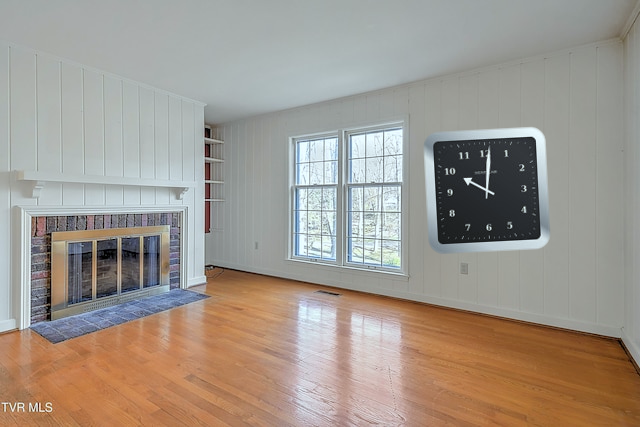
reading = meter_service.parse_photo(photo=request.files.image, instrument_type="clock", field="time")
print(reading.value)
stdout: 10:01
